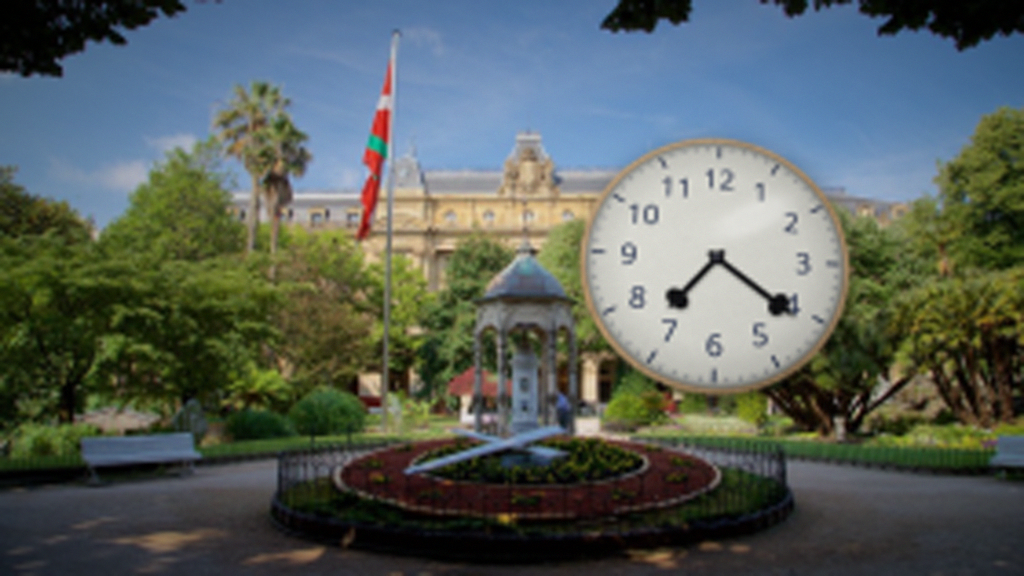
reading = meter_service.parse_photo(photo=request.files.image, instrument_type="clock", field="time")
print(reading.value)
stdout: 7:21
